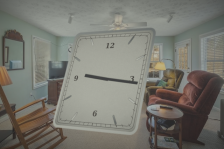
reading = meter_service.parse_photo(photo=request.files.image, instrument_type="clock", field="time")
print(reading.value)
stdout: 9:16
